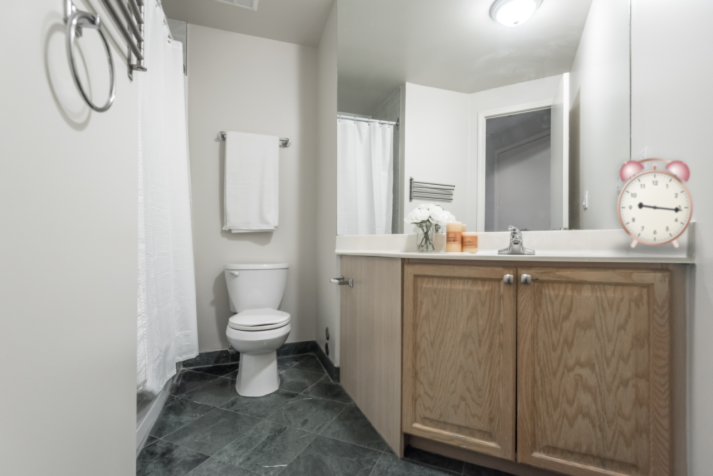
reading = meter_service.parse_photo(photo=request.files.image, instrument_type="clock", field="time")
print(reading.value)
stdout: 9:16
